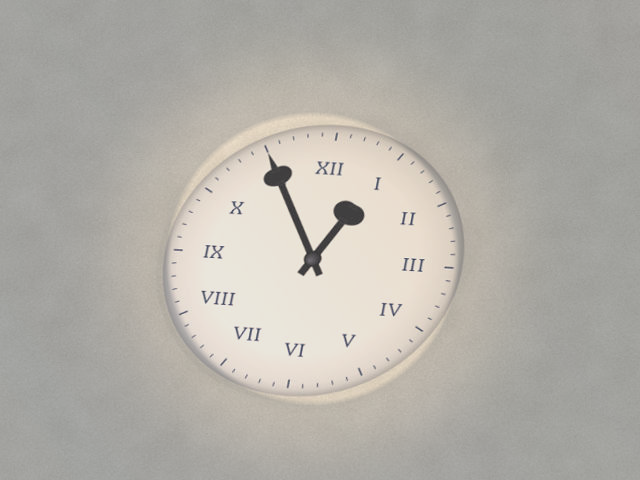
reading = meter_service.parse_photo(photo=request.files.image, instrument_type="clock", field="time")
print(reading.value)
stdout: 12:55
